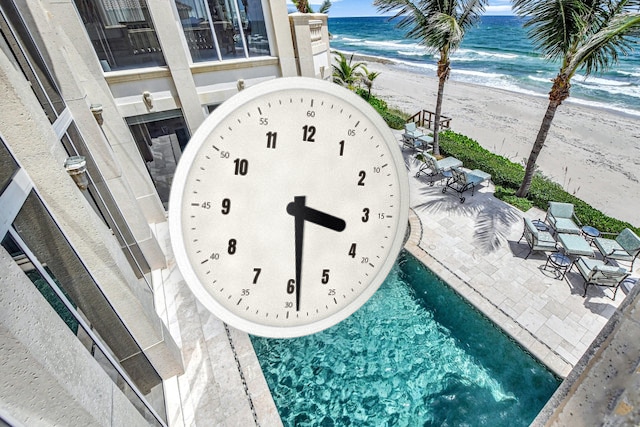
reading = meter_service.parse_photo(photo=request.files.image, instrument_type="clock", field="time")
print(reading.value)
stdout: 3:29
